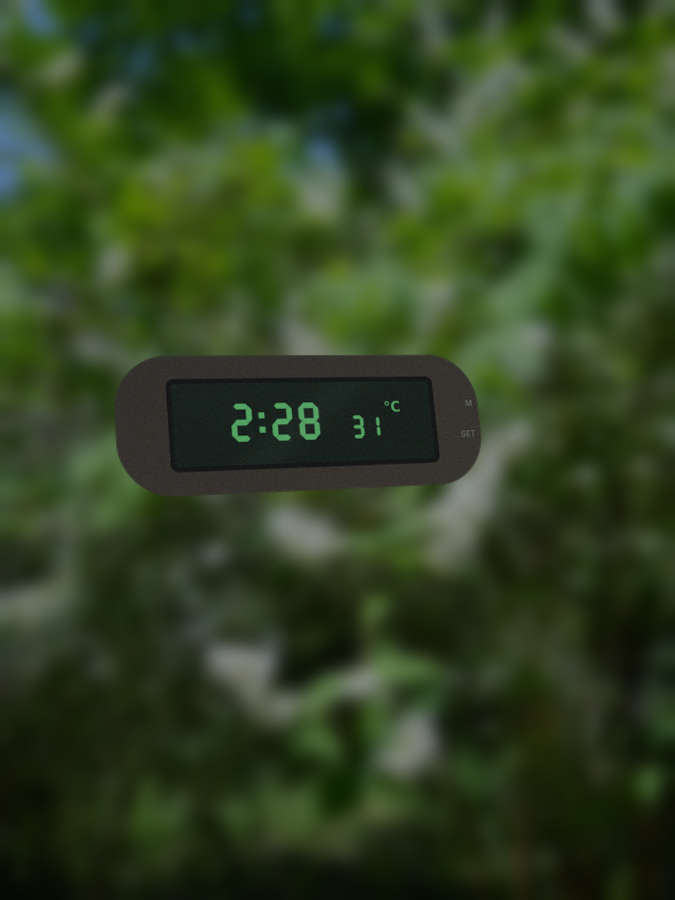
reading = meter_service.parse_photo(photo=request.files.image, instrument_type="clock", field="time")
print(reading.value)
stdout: 2:28
